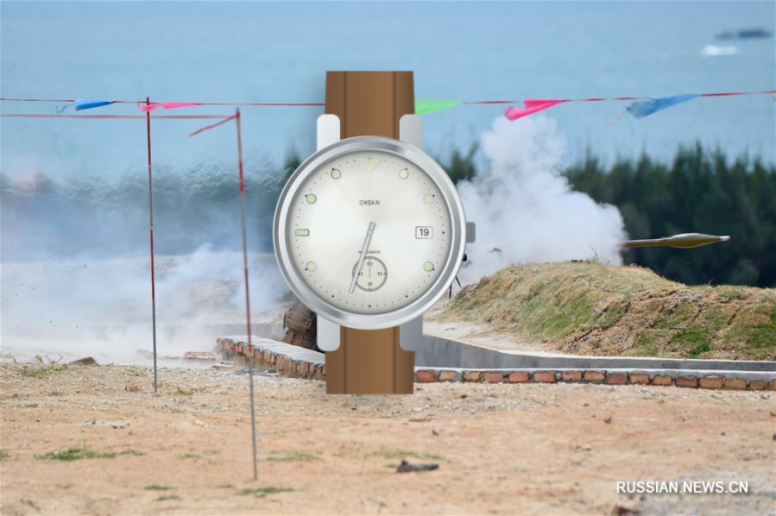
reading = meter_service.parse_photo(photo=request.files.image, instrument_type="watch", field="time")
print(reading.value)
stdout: 6:33
